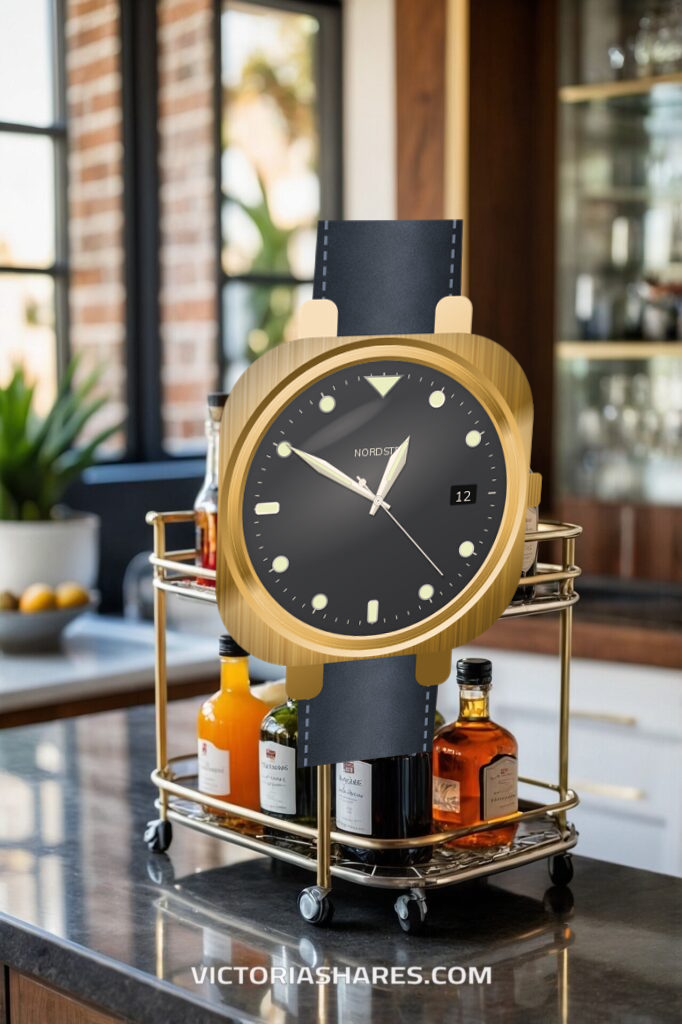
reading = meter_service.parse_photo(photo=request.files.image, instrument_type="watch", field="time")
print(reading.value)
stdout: 12:50:23
